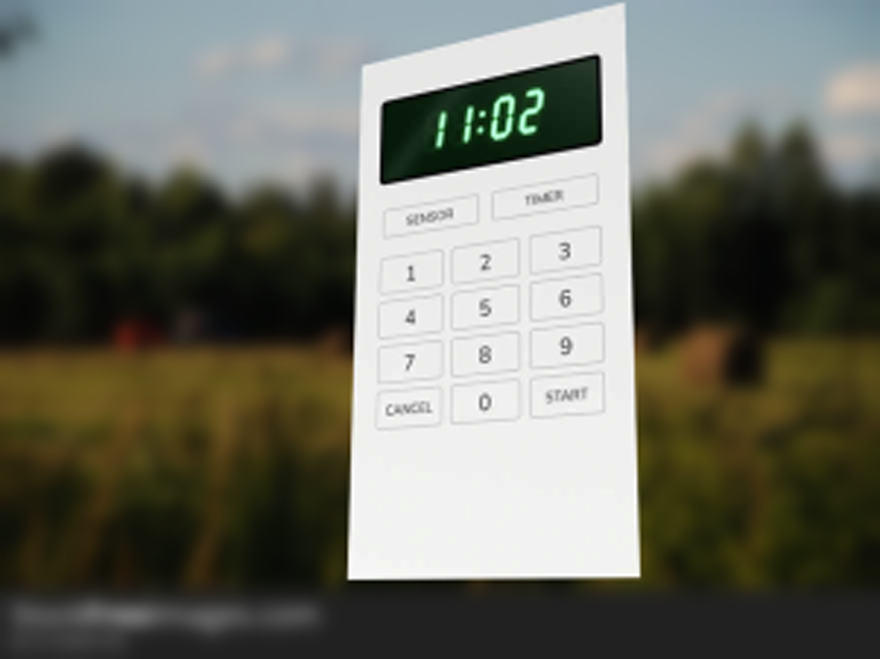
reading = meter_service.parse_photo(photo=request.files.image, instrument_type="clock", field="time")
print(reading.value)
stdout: 11:02
